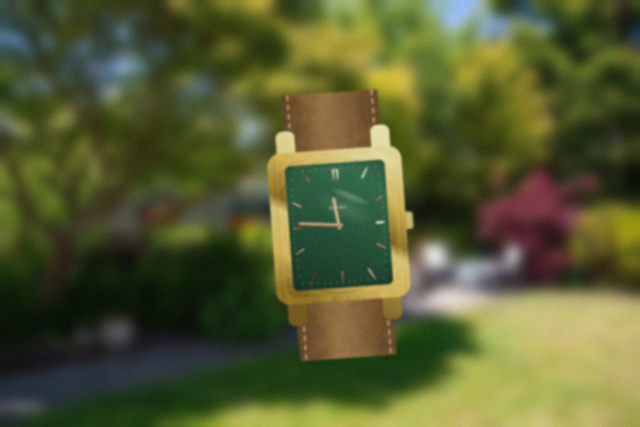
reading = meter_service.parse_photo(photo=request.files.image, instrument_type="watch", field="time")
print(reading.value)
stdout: 11:46
